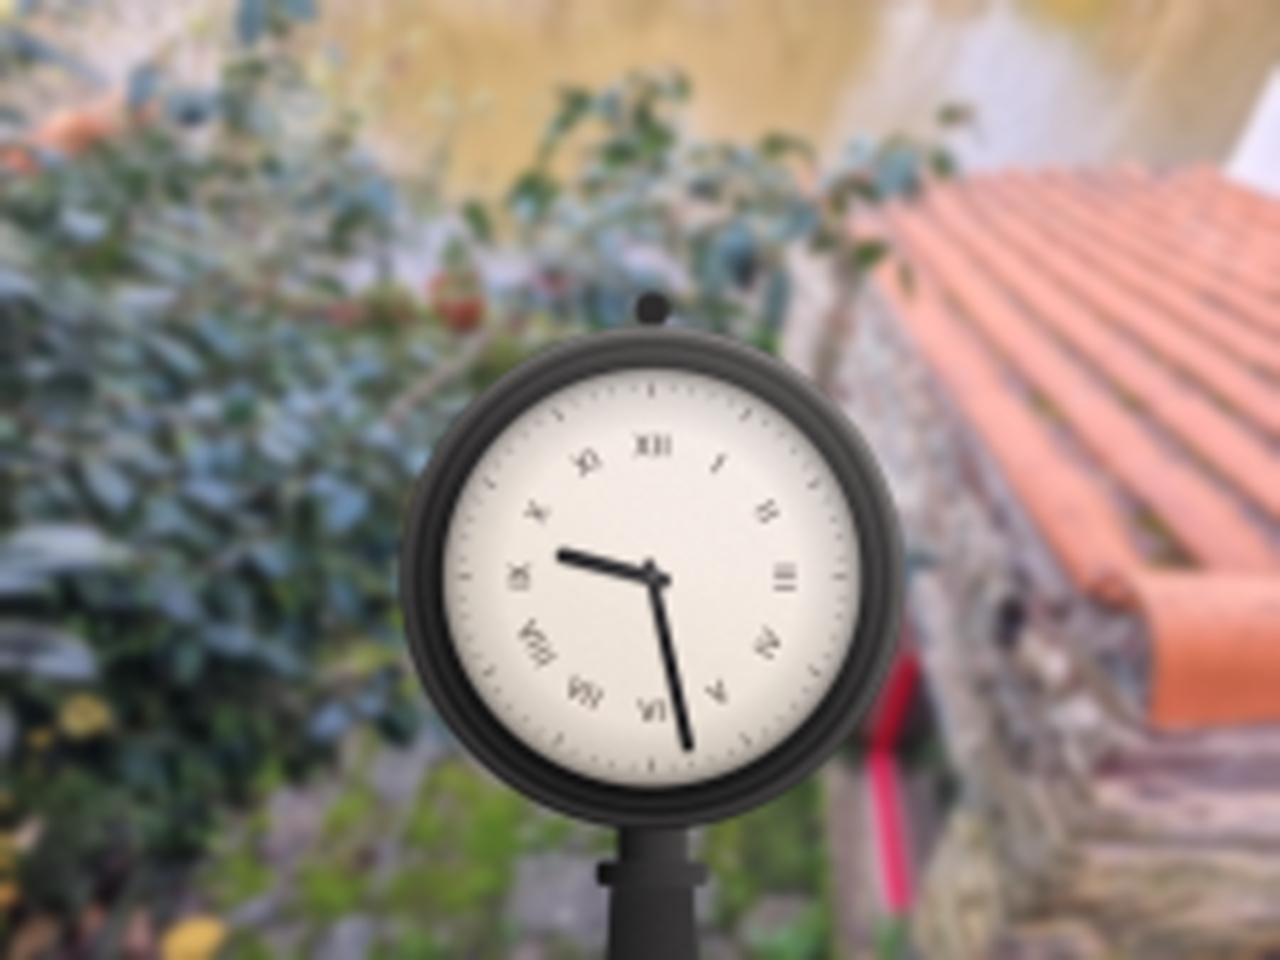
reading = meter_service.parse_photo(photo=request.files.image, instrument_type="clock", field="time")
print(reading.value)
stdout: 9:28
